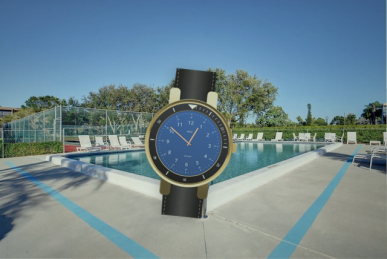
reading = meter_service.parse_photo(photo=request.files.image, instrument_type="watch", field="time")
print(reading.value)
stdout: 12:51
